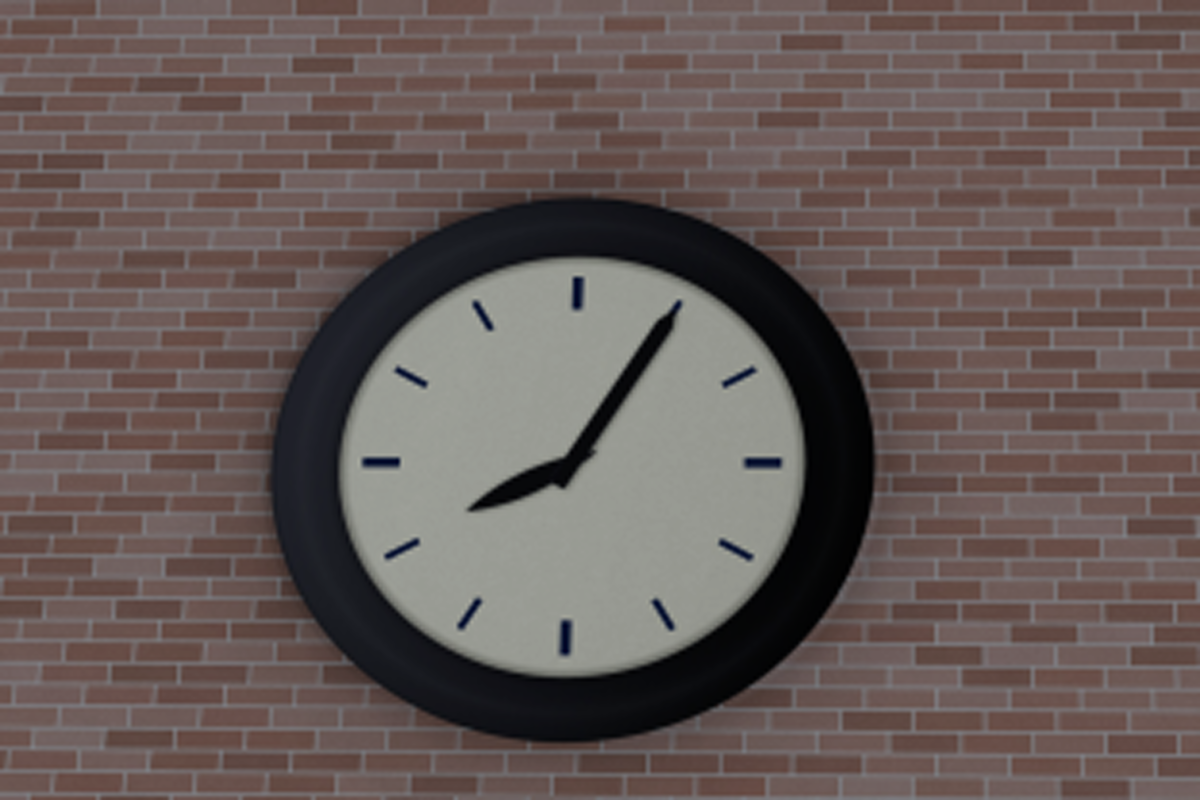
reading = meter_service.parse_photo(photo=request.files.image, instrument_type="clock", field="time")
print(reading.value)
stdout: 8:05
